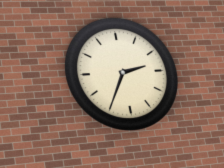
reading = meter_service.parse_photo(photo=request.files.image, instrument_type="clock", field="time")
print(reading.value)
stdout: 2:35
